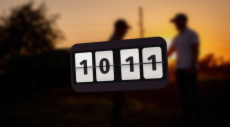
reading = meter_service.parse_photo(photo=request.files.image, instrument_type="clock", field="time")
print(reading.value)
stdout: 10:11
